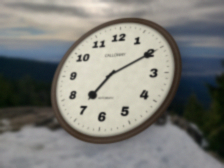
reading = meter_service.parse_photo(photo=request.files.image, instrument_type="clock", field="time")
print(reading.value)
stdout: 7:10
